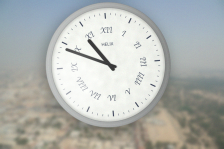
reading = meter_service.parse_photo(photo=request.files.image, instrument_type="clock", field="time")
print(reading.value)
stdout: 10:49
